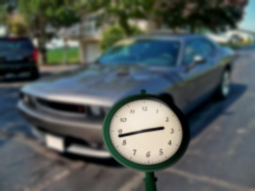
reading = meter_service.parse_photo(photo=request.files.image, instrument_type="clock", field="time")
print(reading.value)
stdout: 2:43
